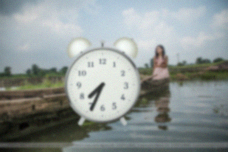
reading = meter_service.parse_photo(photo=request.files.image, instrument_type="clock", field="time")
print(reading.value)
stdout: 7:34
